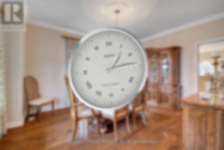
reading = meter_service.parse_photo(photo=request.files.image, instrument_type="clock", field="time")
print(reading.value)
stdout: 1:14
